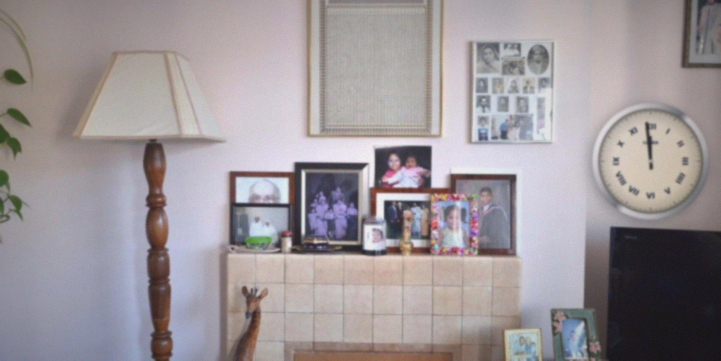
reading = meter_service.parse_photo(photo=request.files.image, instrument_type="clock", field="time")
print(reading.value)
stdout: 11:59
